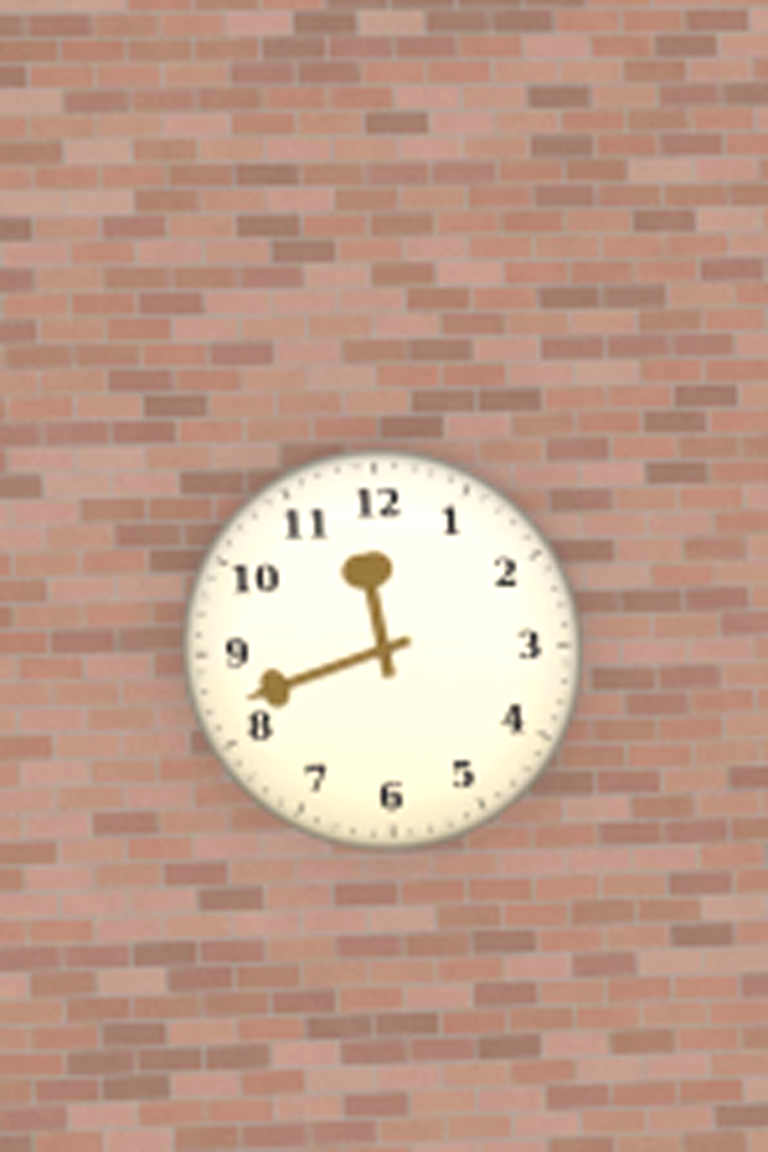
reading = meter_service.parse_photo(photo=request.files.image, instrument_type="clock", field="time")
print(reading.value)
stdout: 11:42
